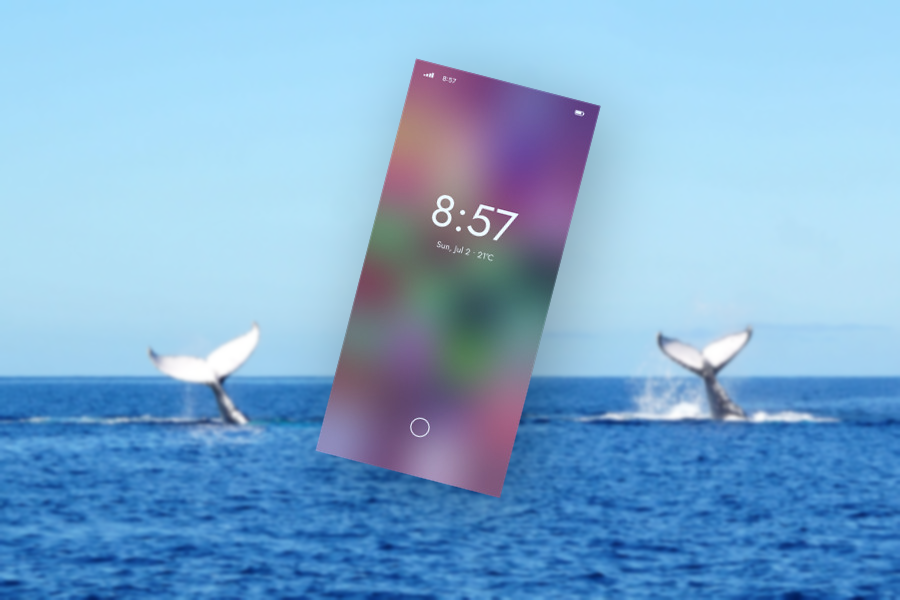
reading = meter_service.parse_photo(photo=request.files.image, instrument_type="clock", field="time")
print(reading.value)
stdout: 8:57
